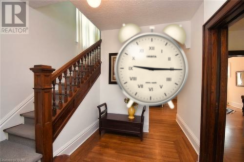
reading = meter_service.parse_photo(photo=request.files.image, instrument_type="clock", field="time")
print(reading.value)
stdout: 9:15
